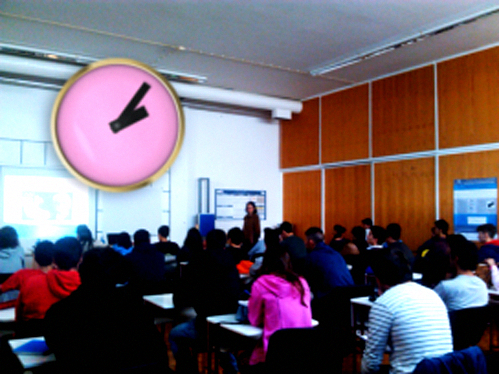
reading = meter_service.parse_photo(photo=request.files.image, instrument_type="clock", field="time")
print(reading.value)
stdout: 2:06
